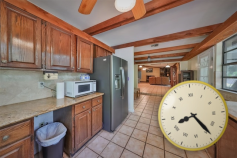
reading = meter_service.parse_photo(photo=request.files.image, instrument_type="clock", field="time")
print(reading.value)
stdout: 8:24
